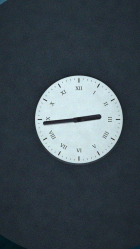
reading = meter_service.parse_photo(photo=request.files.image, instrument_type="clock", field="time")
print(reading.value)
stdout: 2:44
